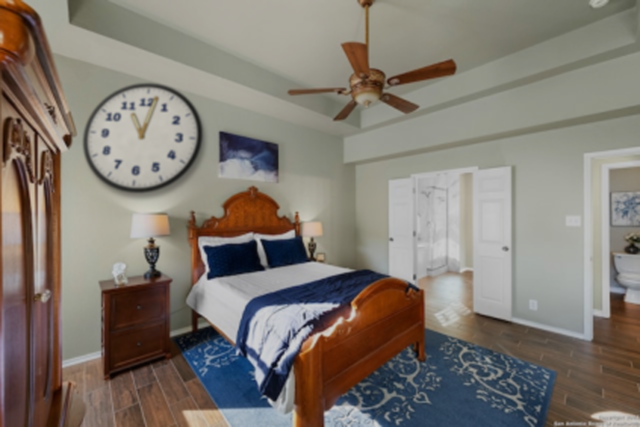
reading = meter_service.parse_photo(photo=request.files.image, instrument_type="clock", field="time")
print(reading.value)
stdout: 11:02
